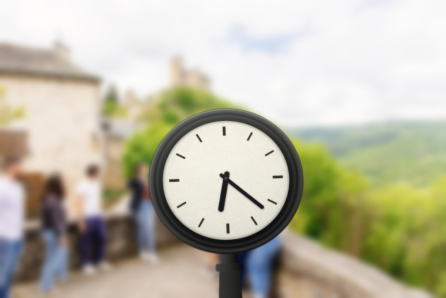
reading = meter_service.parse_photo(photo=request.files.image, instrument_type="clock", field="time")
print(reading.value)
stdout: 6:22
